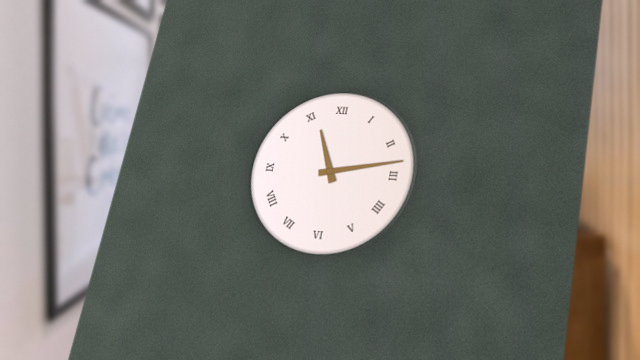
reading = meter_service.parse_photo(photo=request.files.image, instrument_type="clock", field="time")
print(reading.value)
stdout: 11:13
